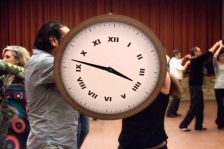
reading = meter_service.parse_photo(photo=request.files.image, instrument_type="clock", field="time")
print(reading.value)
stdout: 3:47
